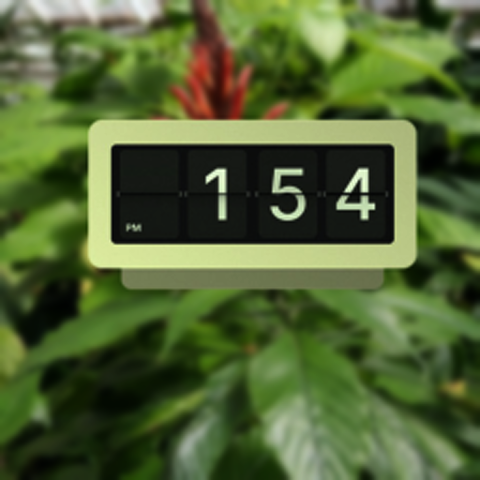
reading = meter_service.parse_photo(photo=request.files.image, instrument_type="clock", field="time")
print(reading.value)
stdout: 1:54
